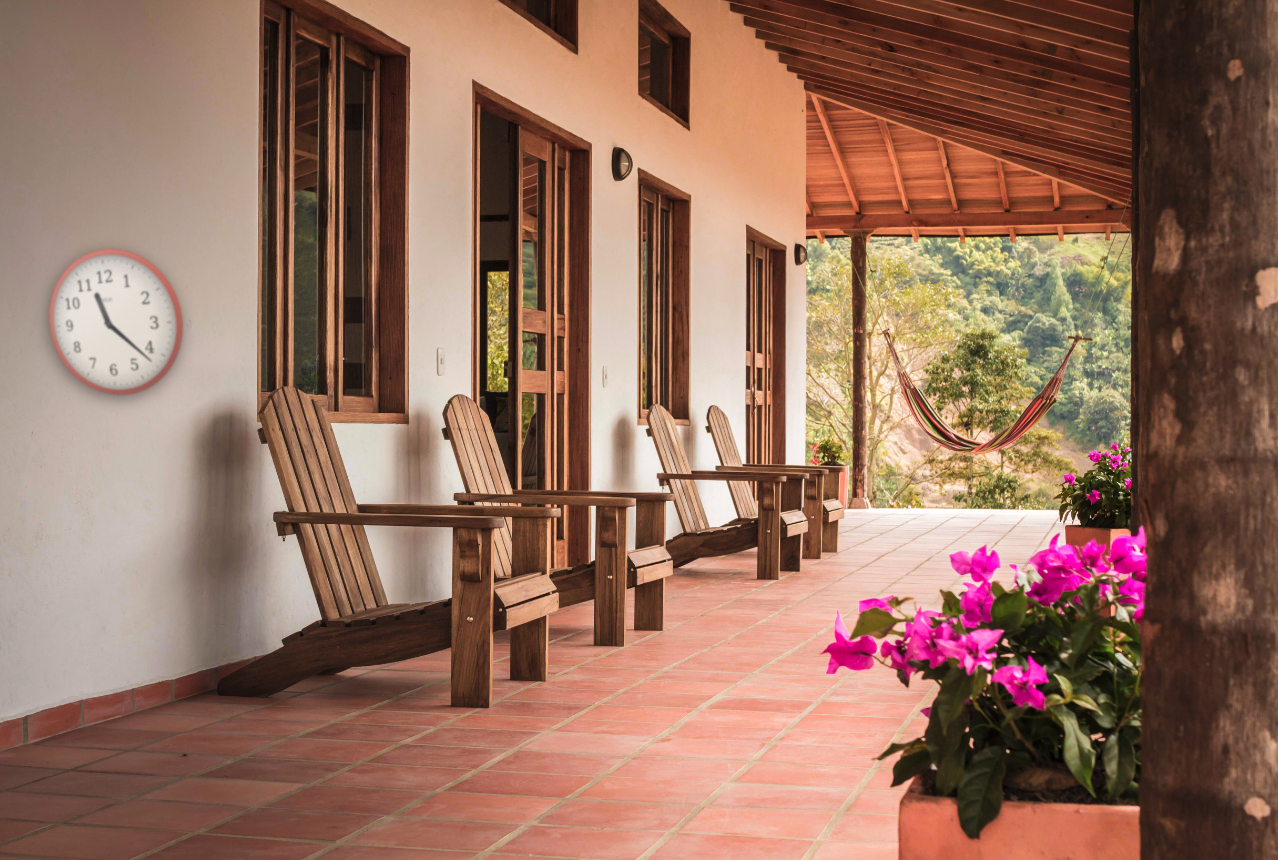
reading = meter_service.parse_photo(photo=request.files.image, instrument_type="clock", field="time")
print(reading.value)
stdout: 11:22
